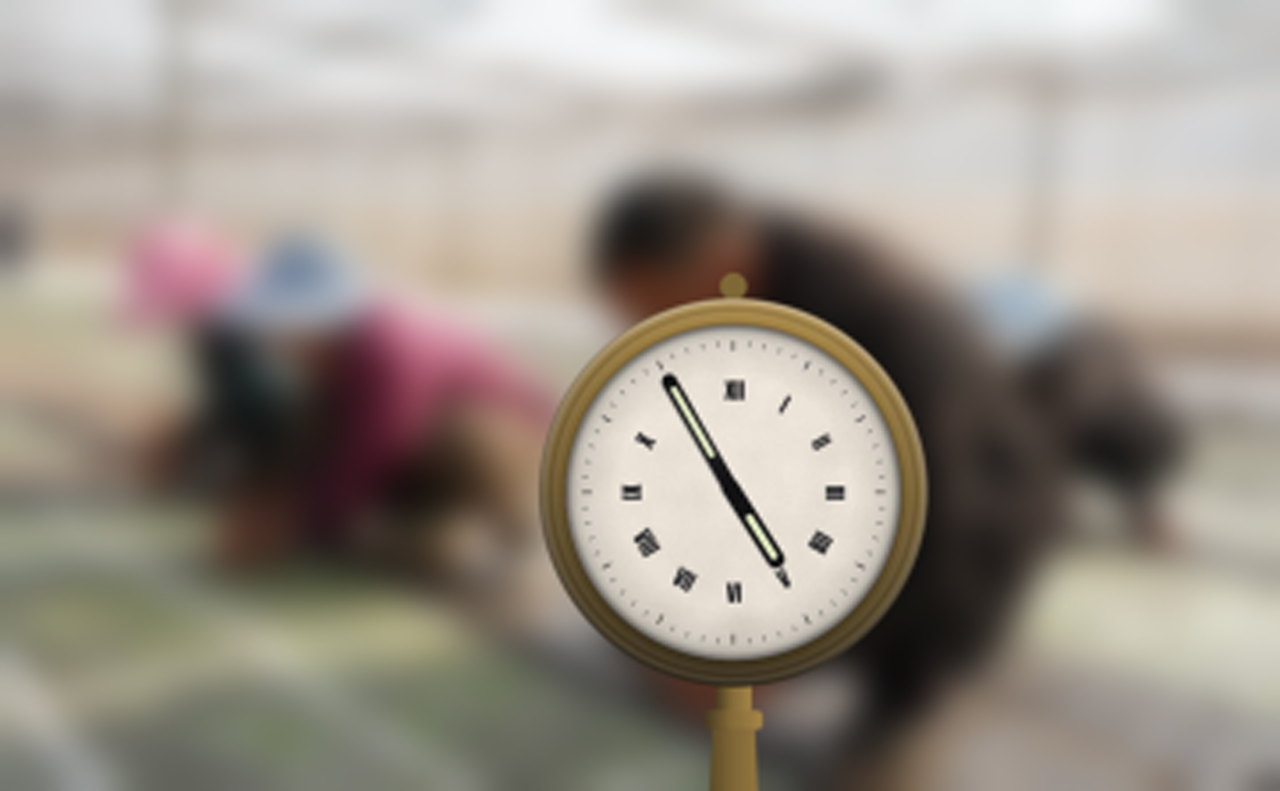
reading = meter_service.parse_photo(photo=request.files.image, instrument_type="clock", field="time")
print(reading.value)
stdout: 4:55
